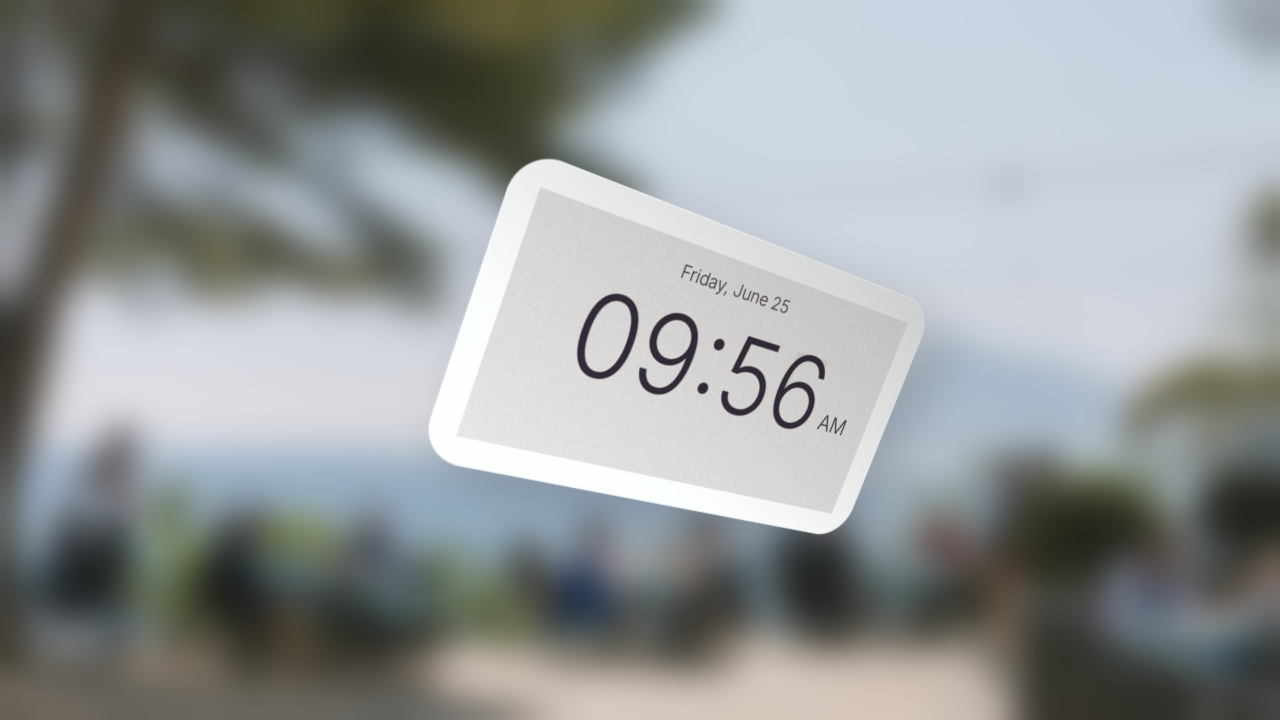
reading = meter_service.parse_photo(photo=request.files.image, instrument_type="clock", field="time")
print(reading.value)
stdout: 9:56
